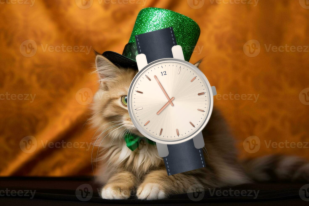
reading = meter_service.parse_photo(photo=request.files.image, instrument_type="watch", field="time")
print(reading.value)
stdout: 7:57
